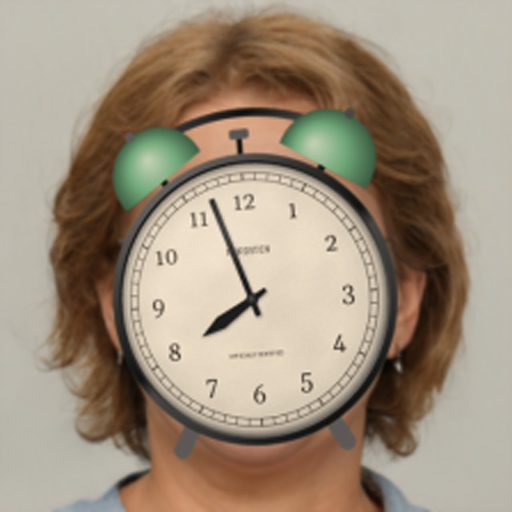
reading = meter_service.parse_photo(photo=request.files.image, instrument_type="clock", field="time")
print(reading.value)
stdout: 7:57
